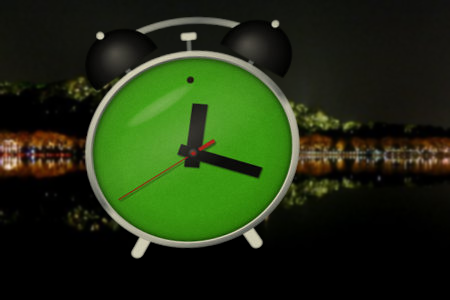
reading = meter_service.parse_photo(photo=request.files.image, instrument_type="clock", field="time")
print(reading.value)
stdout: 12:18:40
